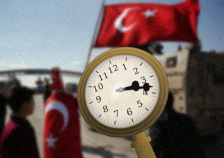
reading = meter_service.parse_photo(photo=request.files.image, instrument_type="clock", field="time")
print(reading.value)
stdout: 3:18
